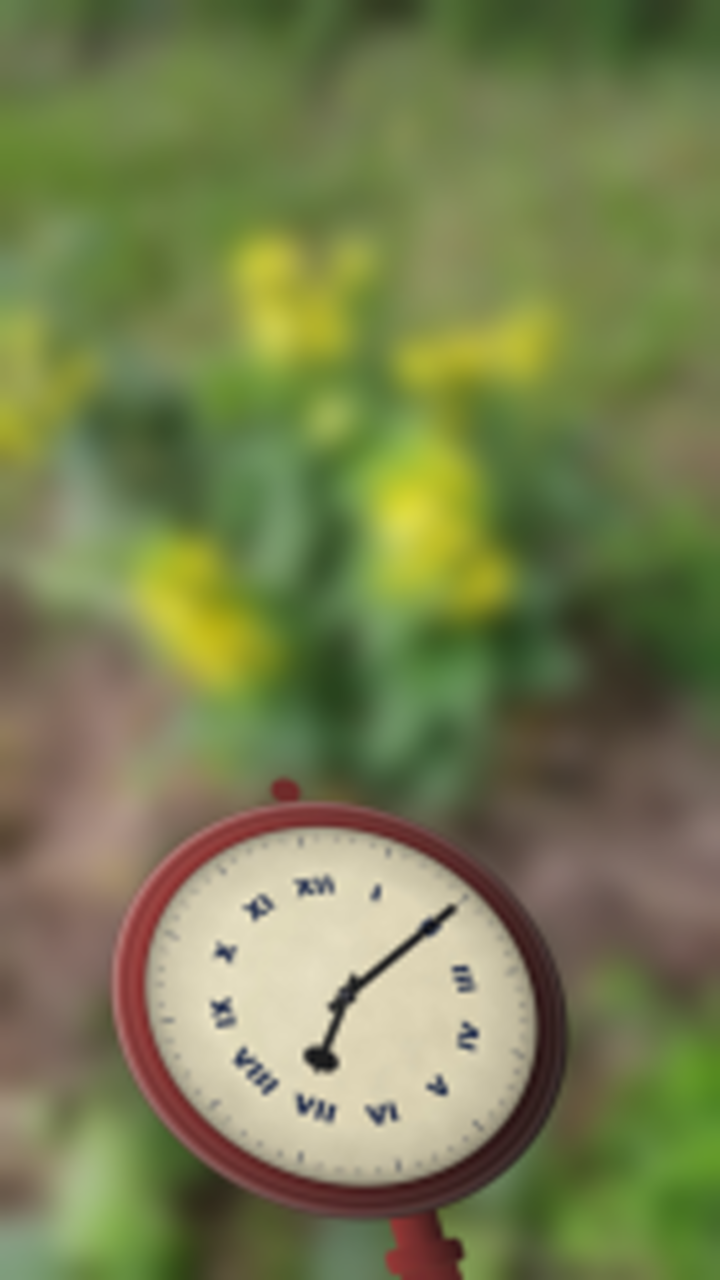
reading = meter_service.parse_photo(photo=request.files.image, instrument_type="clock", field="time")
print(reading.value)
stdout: 7:10
